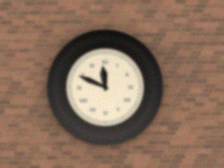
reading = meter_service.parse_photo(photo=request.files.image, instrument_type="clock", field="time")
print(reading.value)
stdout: 11:49
